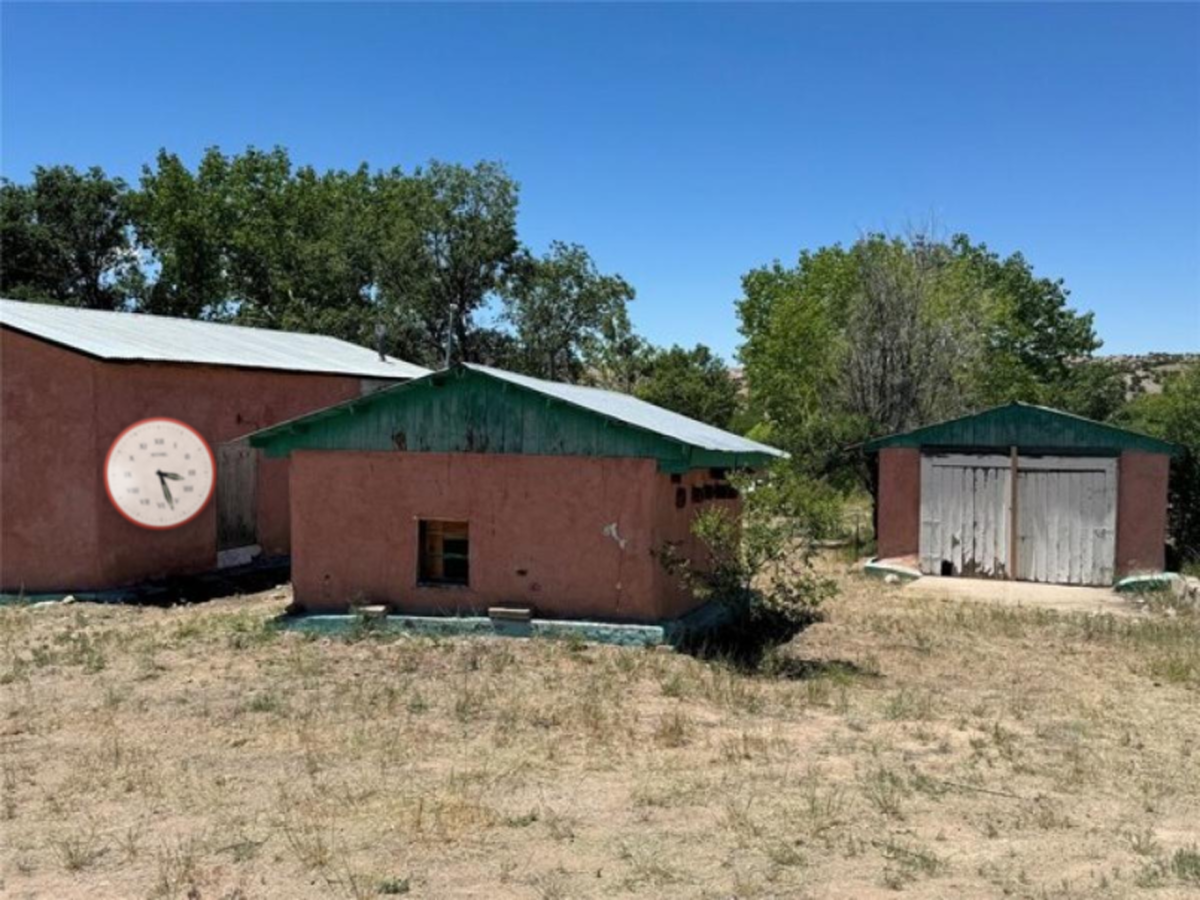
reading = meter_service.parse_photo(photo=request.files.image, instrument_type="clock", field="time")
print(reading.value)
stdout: 3:27
